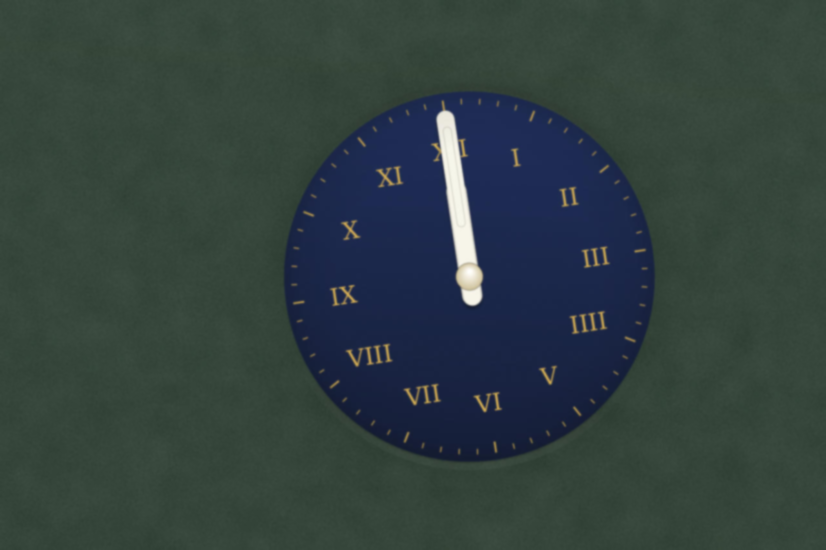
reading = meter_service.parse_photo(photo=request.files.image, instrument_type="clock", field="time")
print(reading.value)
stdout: 12:00
